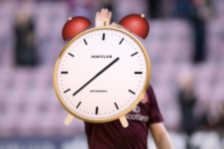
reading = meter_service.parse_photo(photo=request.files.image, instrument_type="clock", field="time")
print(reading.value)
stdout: 1:38
